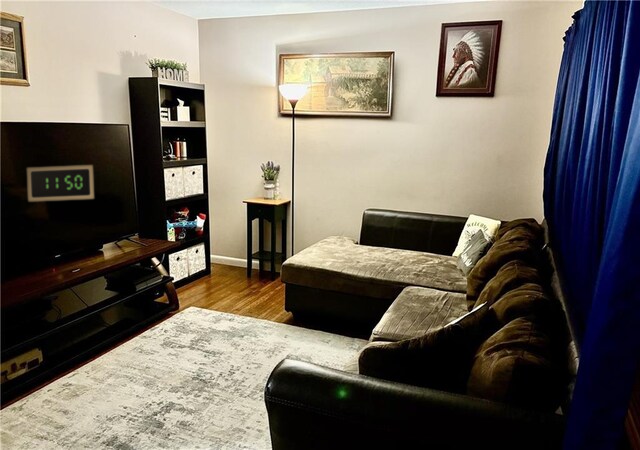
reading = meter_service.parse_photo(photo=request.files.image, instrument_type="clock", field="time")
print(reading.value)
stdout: 11:50
